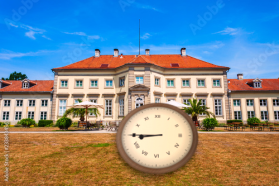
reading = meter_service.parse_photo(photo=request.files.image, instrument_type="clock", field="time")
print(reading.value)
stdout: 8:45
